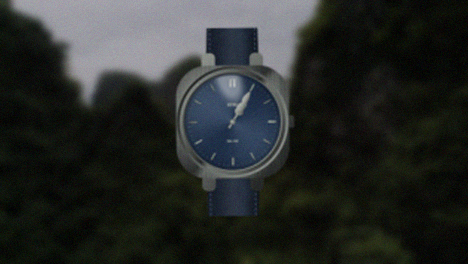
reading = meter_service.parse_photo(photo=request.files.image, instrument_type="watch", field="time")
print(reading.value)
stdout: 1:05
